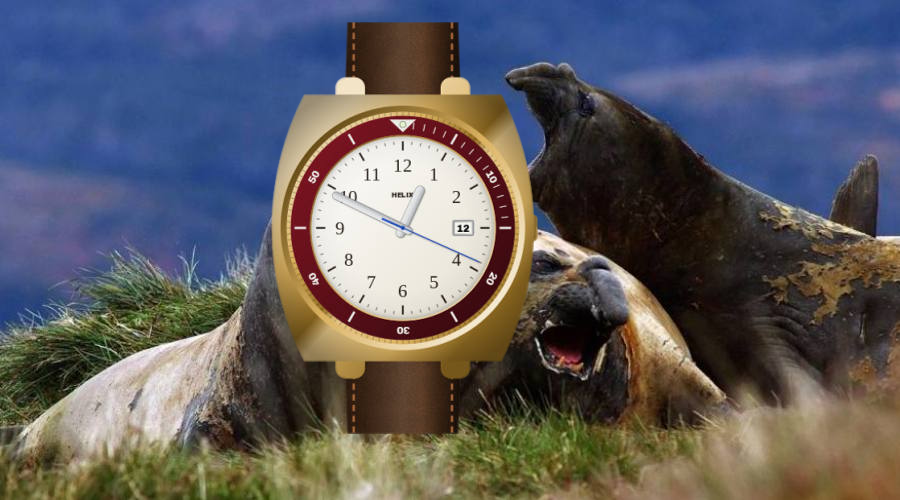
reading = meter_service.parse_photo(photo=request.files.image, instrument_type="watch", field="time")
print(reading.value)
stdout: 12:49:19
